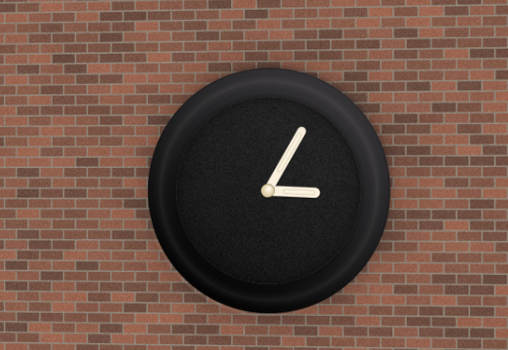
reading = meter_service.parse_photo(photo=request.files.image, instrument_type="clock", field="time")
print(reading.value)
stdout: 3:05
